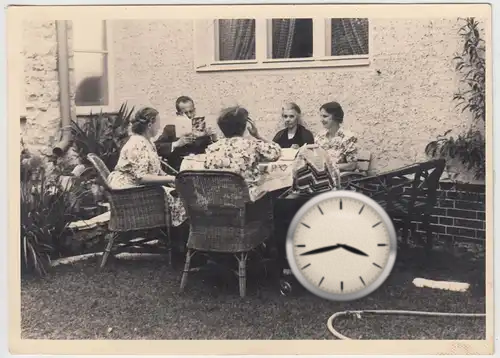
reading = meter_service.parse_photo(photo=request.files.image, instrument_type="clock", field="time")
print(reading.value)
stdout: 3:43
